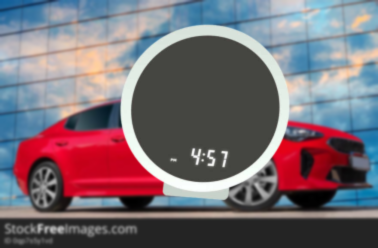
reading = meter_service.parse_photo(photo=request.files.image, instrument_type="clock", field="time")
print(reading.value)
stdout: 4:57
